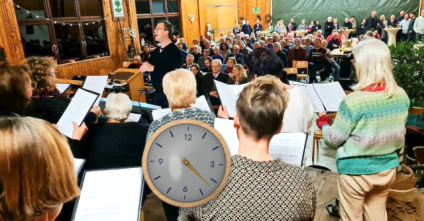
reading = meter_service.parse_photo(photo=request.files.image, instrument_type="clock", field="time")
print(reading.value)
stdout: 4:22
